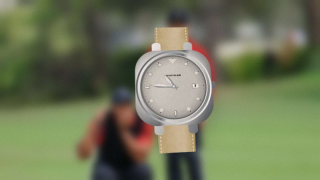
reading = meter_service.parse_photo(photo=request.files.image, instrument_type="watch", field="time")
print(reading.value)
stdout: 10:46
